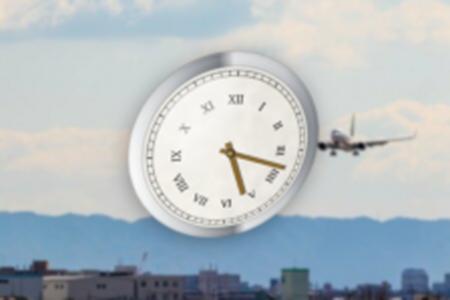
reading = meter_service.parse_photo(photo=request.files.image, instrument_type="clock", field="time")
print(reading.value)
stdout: 5:18
